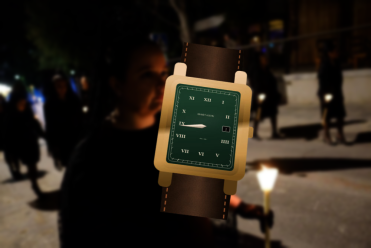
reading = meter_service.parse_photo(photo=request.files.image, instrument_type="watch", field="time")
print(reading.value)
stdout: 8:44
